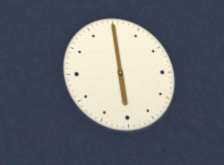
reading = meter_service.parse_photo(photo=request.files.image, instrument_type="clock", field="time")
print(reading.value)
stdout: 6:00
